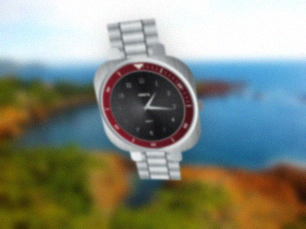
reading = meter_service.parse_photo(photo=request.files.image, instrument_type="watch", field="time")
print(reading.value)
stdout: 1:16
